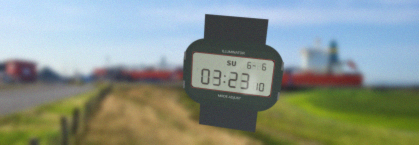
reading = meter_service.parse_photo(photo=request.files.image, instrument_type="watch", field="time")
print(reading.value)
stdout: 3:23
